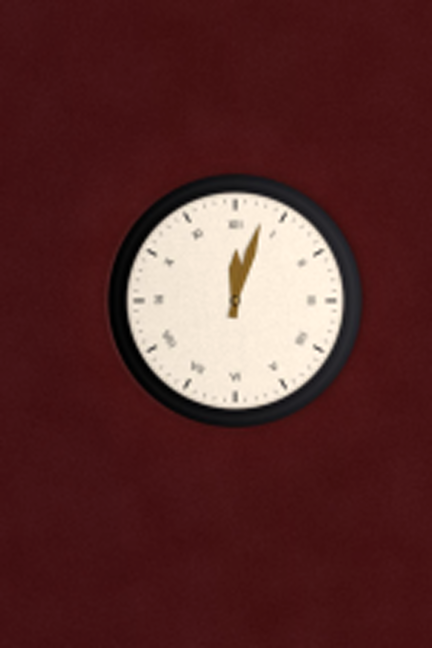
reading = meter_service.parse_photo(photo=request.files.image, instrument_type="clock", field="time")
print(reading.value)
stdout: 12:03
